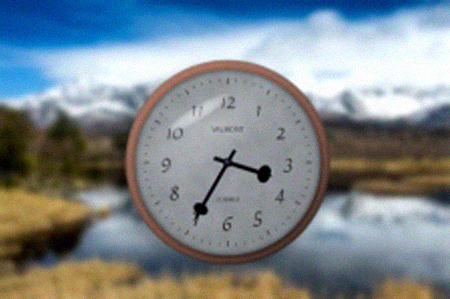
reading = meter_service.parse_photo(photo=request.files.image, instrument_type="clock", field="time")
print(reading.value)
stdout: 3:35
